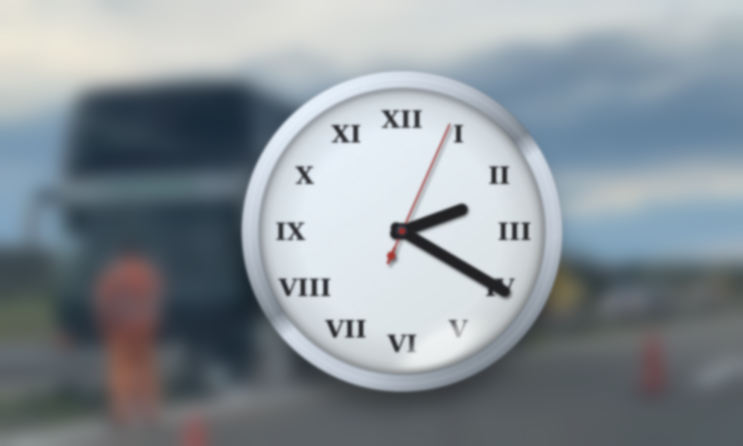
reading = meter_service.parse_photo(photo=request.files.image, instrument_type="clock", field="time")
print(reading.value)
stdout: 2:20:04
